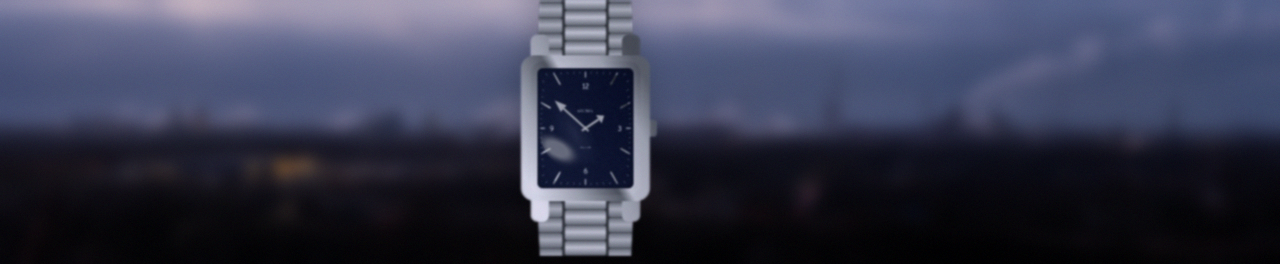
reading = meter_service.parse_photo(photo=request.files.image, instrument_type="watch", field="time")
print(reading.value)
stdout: 1:52
